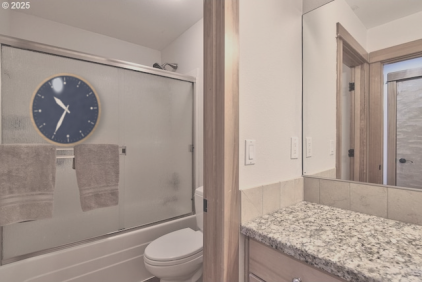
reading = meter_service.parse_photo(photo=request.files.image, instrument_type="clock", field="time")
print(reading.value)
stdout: 10:35
